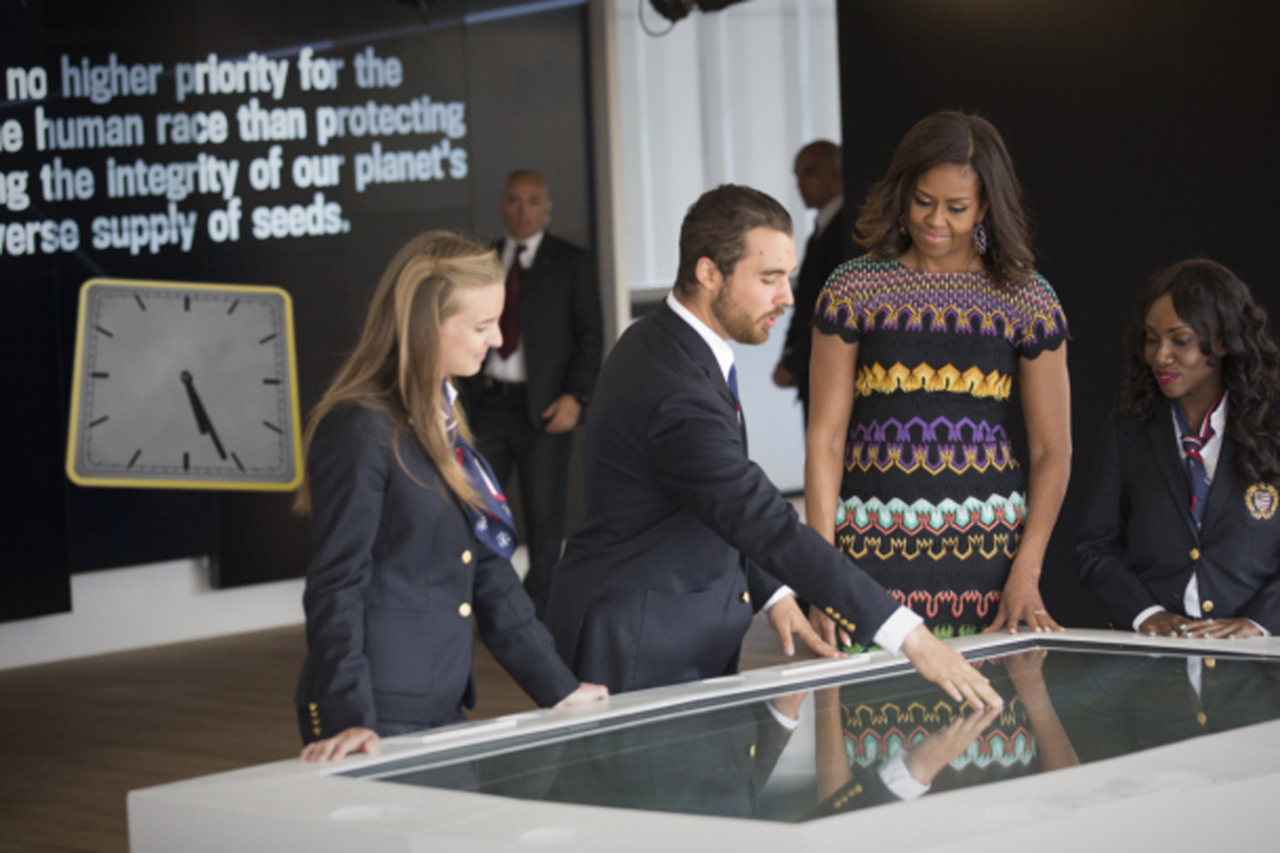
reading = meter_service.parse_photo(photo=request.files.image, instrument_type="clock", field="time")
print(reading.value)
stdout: 5:26
